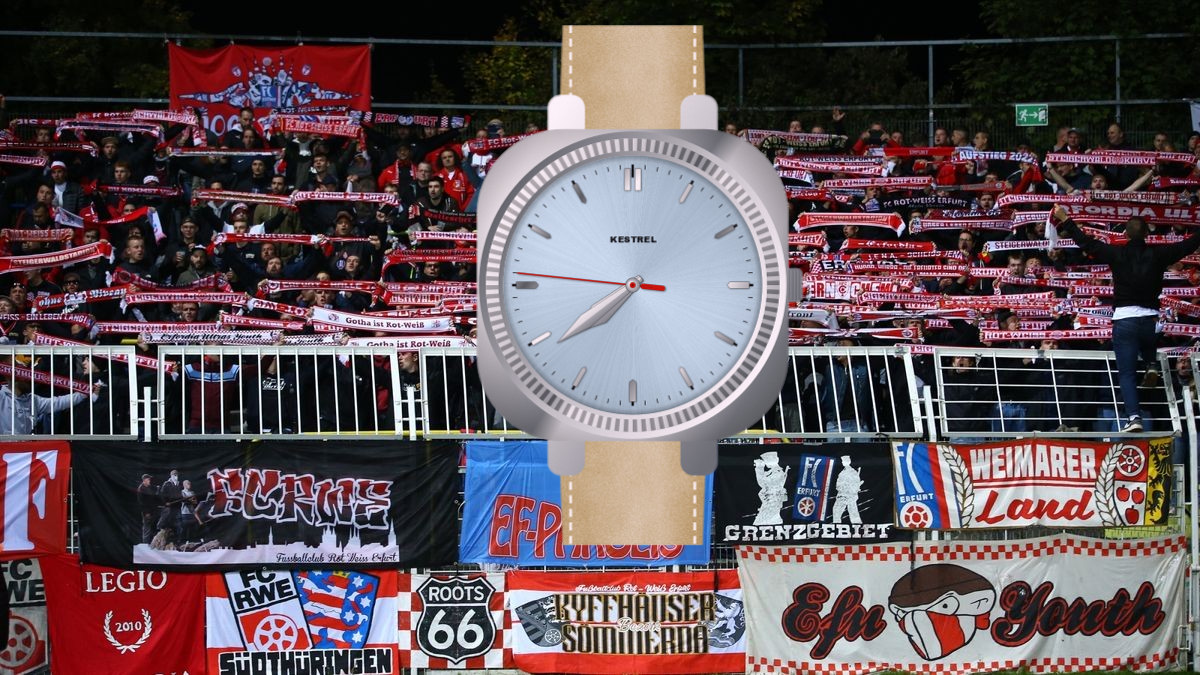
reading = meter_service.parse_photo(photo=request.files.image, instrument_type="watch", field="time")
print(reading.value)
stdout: 7:38:46
